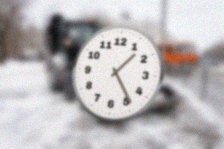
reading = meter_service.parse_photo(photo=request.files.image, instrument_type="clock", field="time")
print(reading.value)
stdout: 1:24
